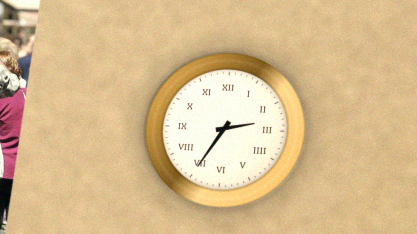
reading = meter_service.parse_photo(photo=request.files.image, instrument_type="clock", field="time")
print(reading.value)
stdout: 2:35
